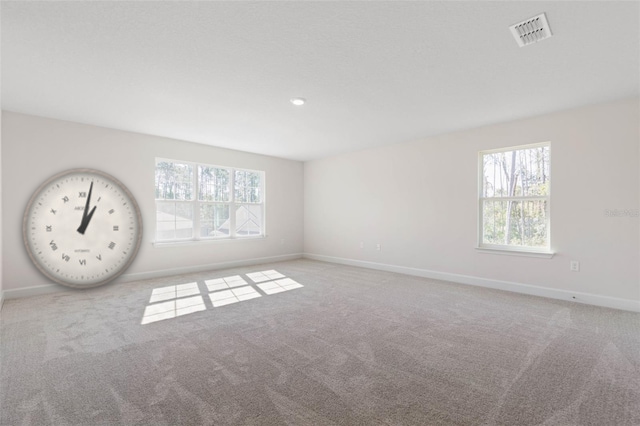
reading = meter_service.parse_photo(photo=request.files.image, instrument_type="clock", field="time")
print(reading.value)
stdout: 1:02
